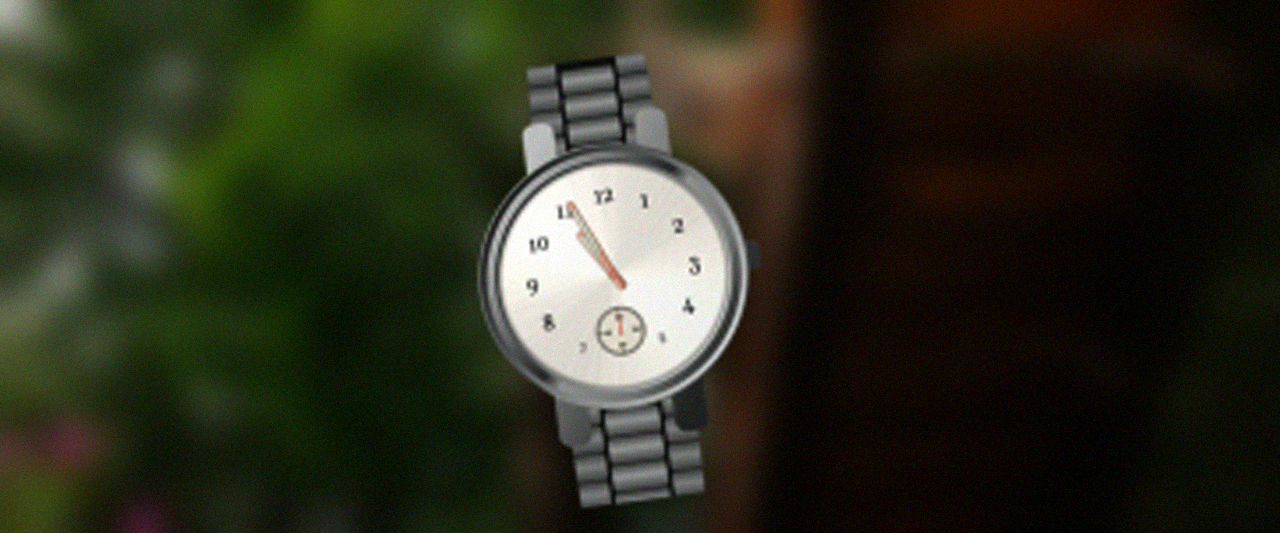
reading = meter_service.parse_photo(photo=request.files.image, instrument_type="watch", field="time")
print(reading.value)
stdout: 10:56
